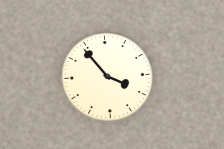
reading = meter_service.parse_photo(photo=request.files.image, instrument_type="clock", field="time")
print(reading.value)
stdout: 3:54
